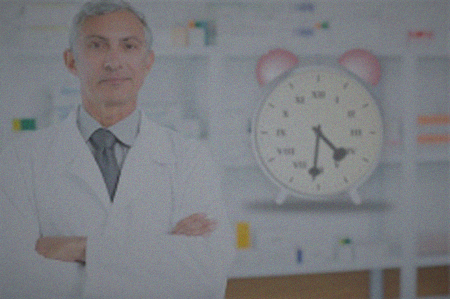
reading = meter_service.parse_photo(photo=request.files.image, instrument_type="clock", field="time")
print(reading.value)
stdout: 4:31
